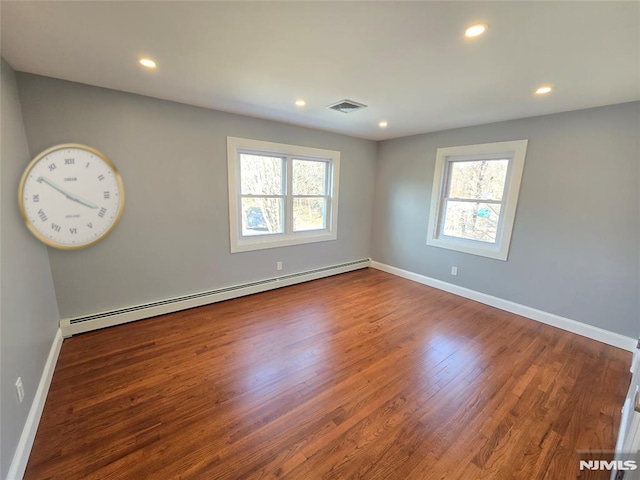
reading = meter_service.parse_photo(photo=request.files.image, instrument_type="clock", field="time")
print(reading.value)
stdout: 3:51
